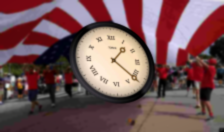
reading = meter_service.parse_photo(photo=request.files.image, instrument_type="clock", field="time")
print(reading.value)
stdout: 1:22
